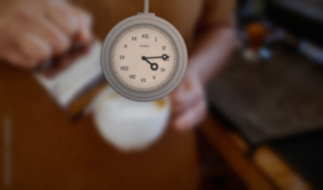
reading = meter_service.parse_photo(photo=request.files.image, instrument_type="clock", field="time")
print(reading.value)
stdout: 4:14
